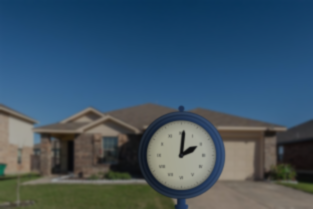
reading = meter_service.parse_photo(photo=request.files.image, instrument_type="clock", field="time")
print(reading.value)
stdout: 2:01
